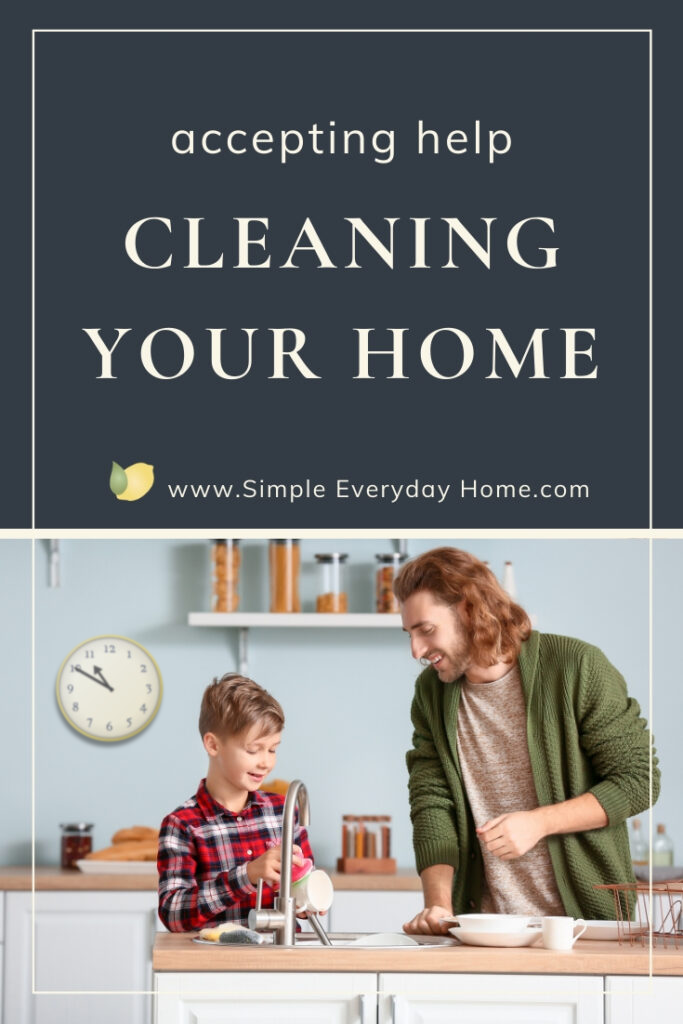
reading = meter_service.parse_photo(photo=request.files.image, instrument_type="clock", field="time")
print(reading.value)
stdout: 10:50
